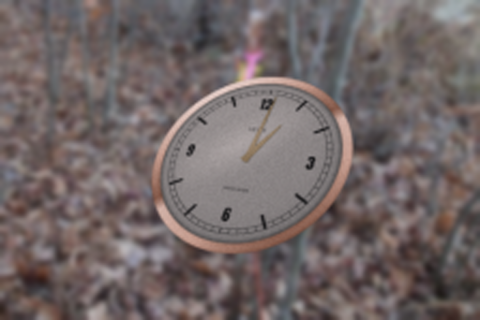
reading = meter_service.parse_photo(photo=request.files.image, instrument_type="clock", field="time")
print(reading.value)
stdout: 1:01
